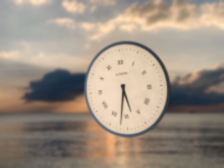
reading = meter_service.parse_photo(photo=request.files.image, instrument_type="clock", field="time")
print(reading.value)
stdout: 5:32
